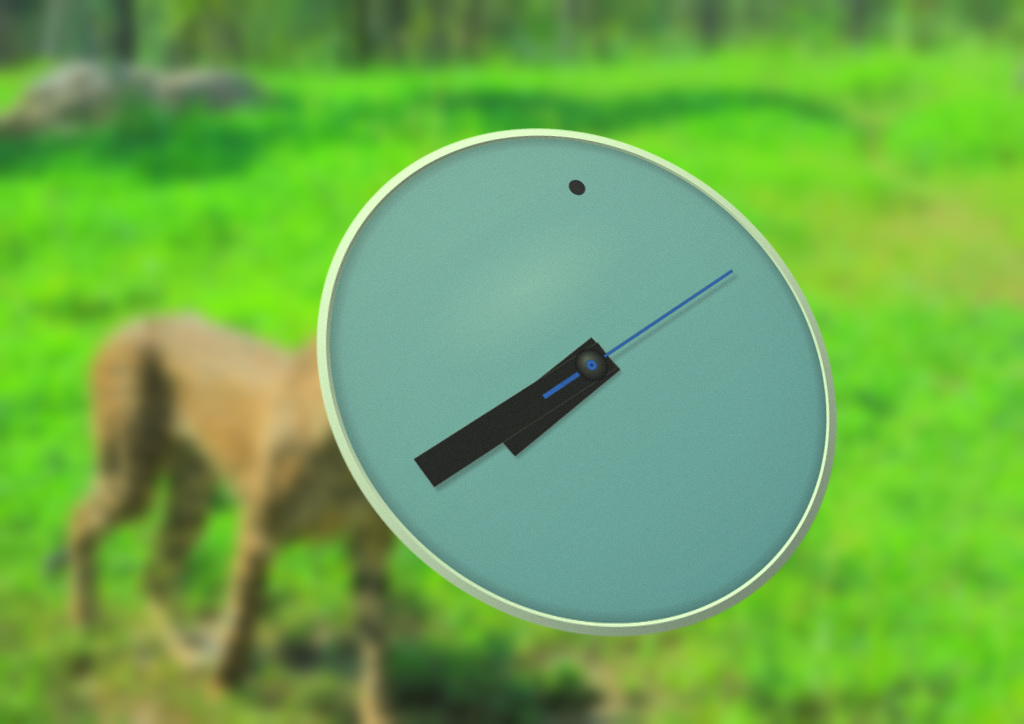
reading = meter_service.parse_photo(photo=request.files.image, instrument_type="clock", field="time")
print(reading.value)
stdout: 7:39:09
